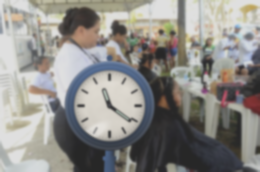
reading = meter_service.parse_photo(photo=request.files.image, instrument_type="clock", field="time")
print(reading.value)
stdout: 11:21
